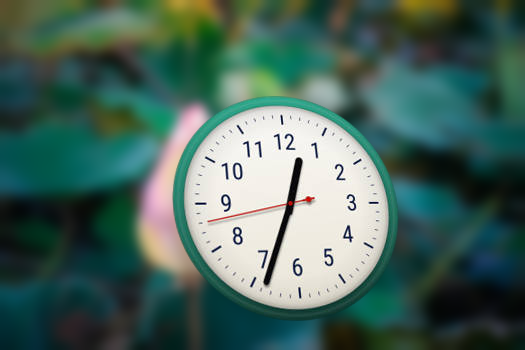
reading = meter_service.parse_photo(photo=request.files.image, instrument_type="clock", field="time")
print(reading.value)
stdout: 12:33:43
